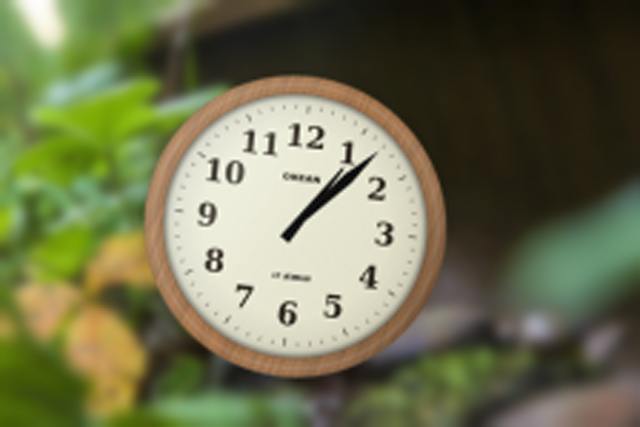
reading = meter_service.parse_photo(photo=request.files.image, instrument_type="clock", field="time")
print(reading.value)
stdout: 1:07
